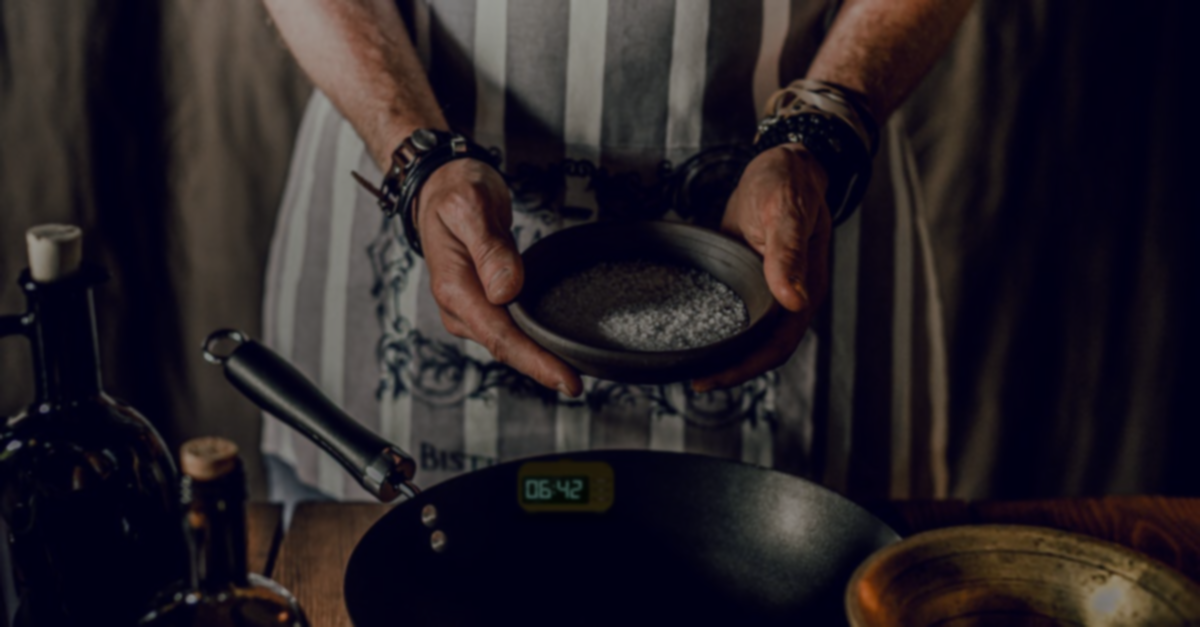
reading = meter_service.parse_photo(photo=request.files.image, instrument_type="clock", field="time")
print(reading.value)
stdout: 6:42
